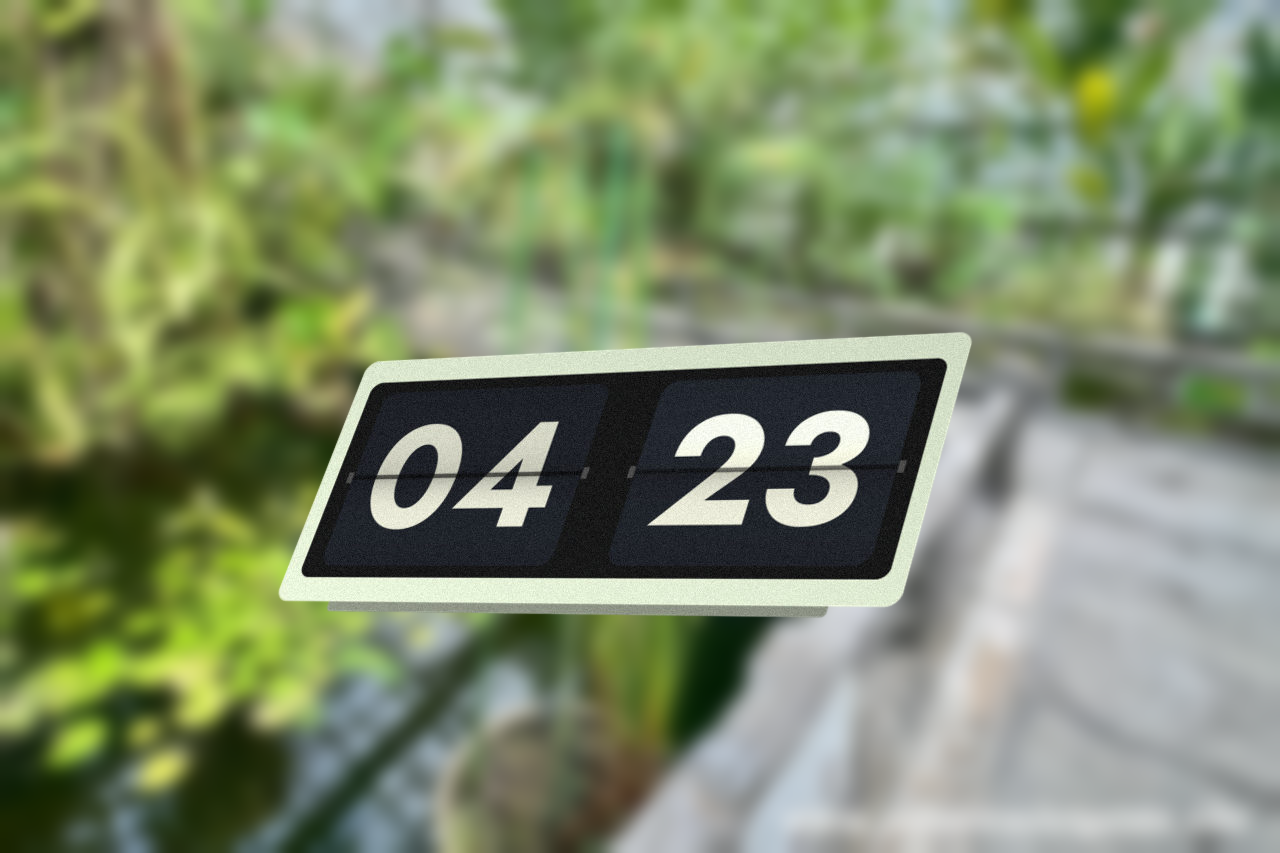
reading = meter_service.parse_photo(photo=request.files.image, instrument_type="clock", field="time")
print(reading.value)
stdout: 4:23
